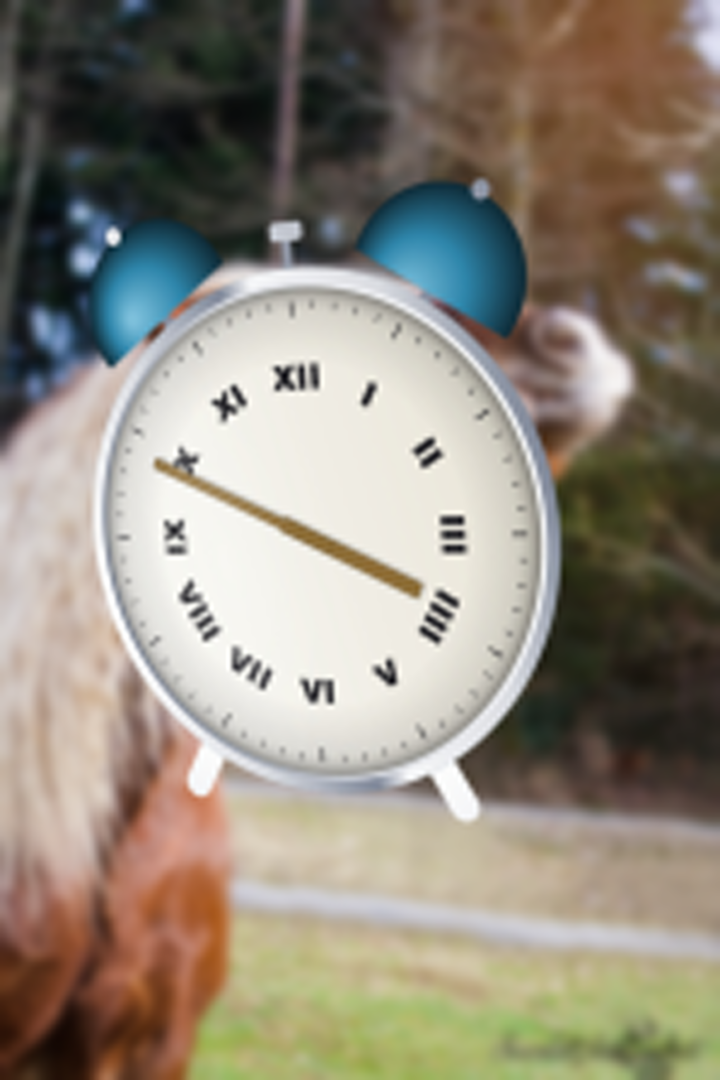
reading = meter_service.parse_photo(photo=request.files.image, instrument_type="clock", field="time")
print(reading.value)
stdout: 3:49
